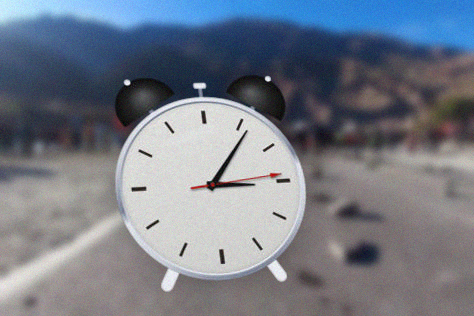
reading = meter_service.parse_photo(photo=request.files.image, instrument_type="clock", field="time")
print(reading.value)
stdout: 3:06:14
